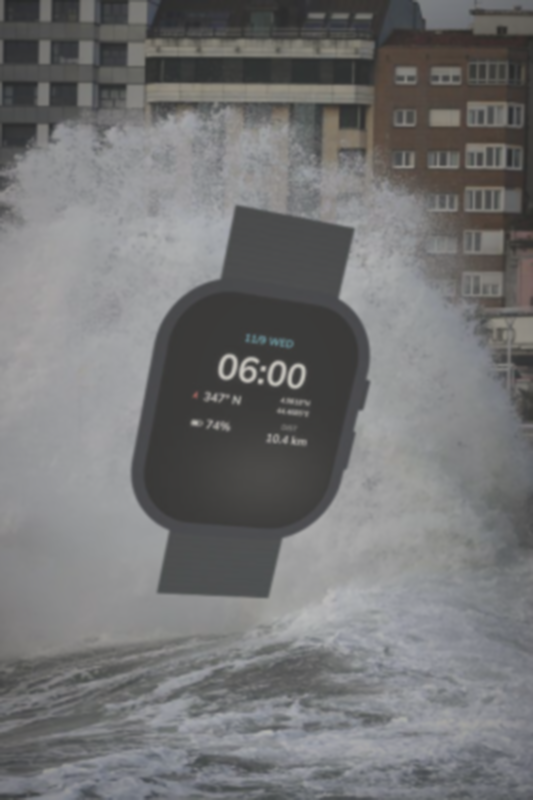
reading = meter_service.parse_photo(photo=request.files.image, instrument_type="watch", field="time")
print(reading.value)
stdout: 6:00
